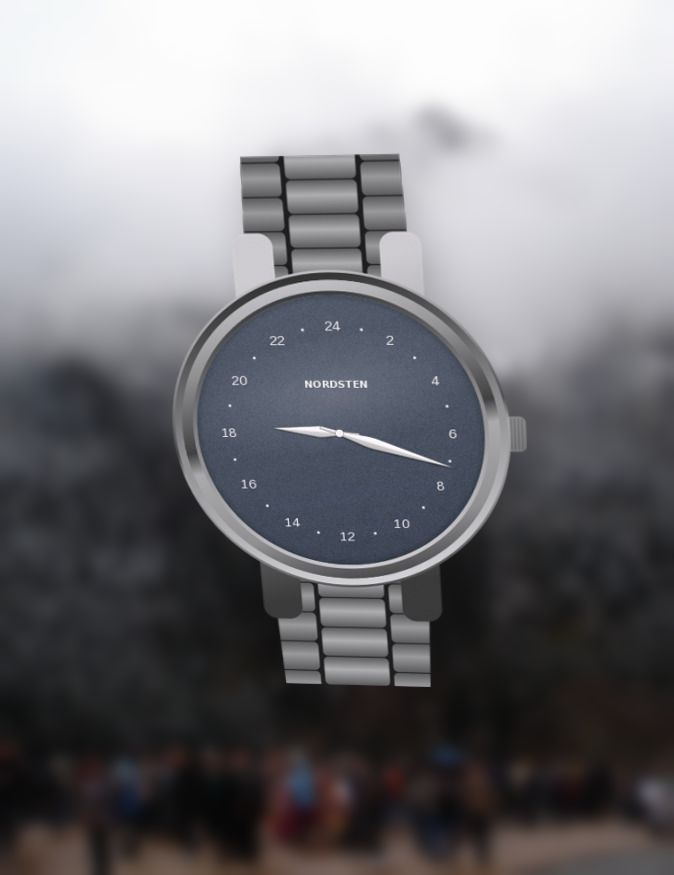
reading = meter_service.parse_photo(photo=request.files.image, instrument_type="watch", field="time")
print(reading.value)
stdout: 18:18
